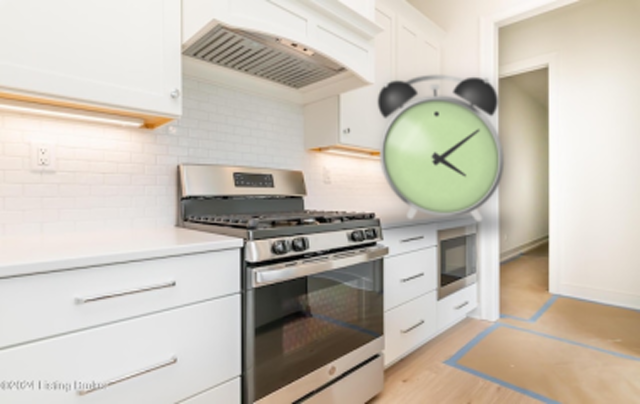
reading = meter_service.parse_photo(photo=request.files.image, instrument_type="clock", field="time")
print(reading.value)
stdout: 4:09
